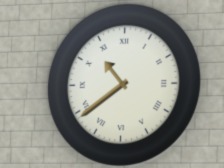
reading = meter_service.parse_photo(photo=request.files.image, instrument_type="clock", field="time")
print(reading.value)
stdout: 10:39
